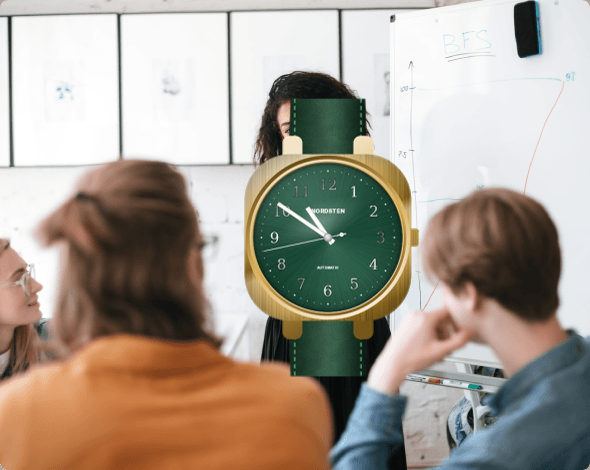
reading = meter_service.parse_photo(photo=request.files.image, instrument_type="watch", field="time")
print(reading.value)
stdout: 10:50:43
